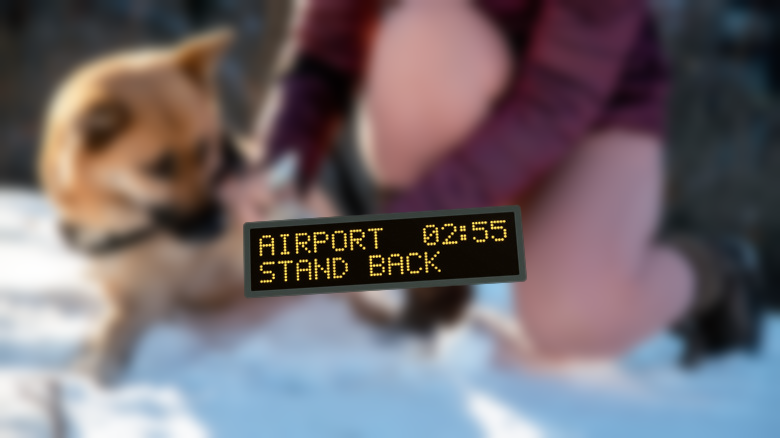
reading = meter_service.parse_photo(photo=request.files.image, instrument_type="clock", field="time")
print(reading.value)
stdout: 2:55
